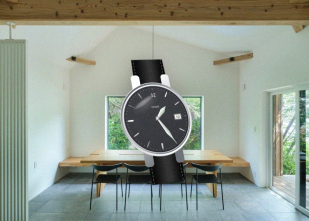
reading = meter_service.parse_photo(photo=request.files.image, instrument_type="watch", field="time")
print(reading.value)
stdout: 1:25
